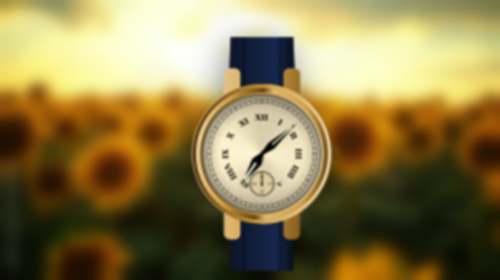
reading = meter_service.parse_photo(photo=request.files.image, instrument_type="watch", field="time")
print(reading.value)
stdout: 7:08
